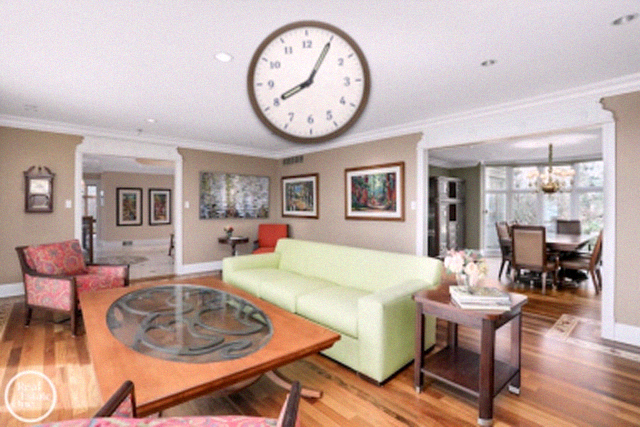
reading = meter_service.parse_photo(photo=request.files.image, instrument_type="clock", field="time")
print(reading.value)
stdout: 8:05
